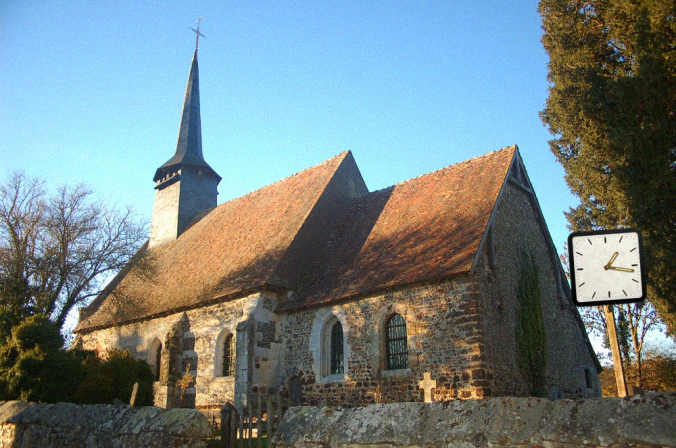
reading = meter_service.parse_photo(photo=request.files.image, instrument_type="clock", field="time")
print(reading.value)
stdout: 1:17
